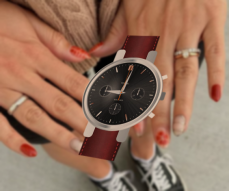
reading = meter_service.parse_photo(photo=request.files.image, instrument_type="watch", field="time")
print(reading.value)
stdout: 9:01
